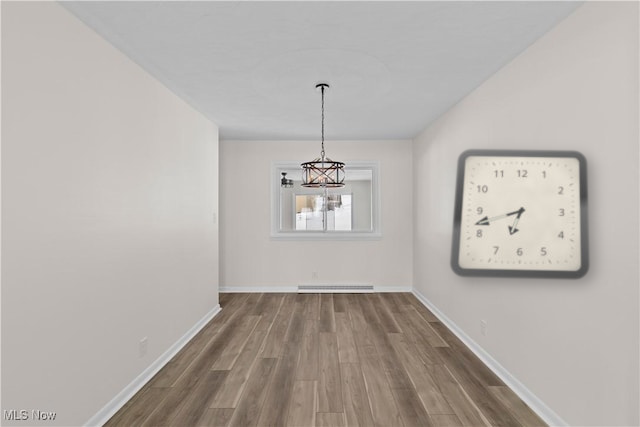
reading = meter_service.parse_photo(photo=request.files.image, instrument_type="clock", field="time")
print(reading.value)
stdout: 6:42
